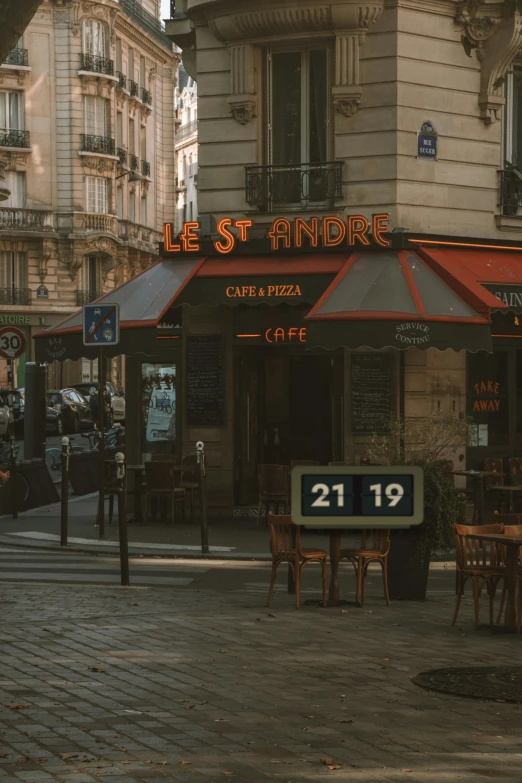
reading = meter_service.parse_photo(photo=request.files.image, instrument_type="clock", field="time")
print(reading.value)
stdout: 21:19
